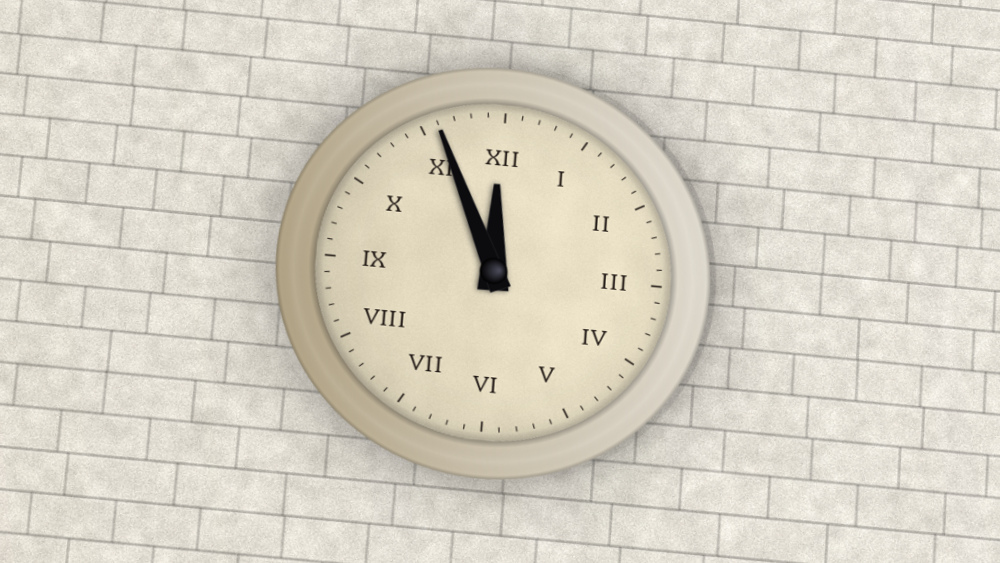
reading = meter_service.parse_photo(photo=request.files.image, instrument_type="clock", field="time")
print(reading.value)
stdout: 11:56
